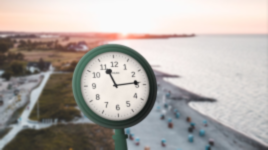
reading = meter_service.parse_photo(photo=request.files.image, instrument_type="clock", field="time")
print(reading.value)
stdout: 11:14
